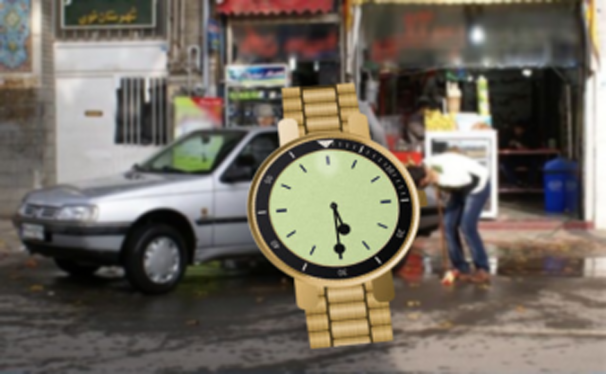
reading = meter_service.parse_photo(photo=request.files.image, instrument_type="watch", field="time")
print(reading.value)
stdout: 5:30
